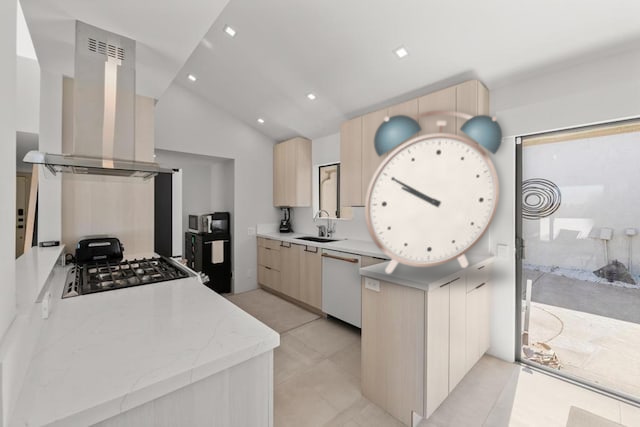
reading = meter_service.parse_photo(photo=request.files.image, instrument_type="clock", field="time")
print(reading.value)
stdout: 9:50
